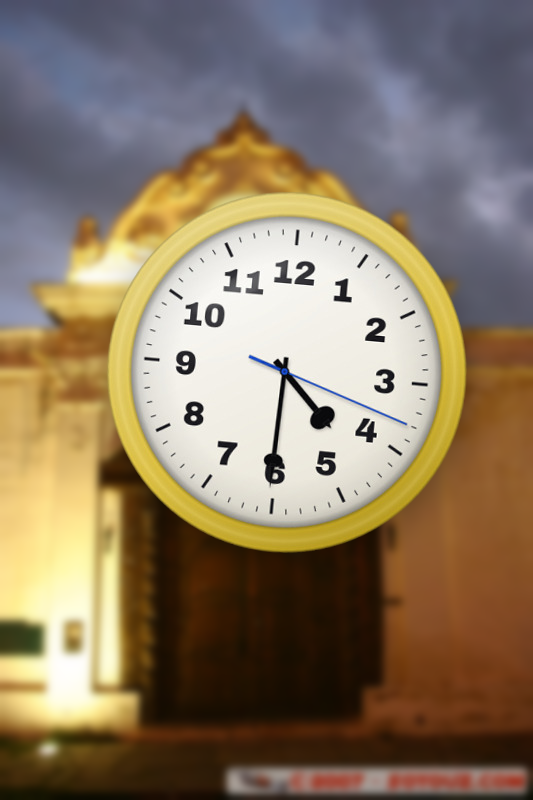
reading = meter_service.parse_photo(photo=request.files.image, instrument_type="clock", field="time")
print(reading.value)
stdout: 4:30:18
